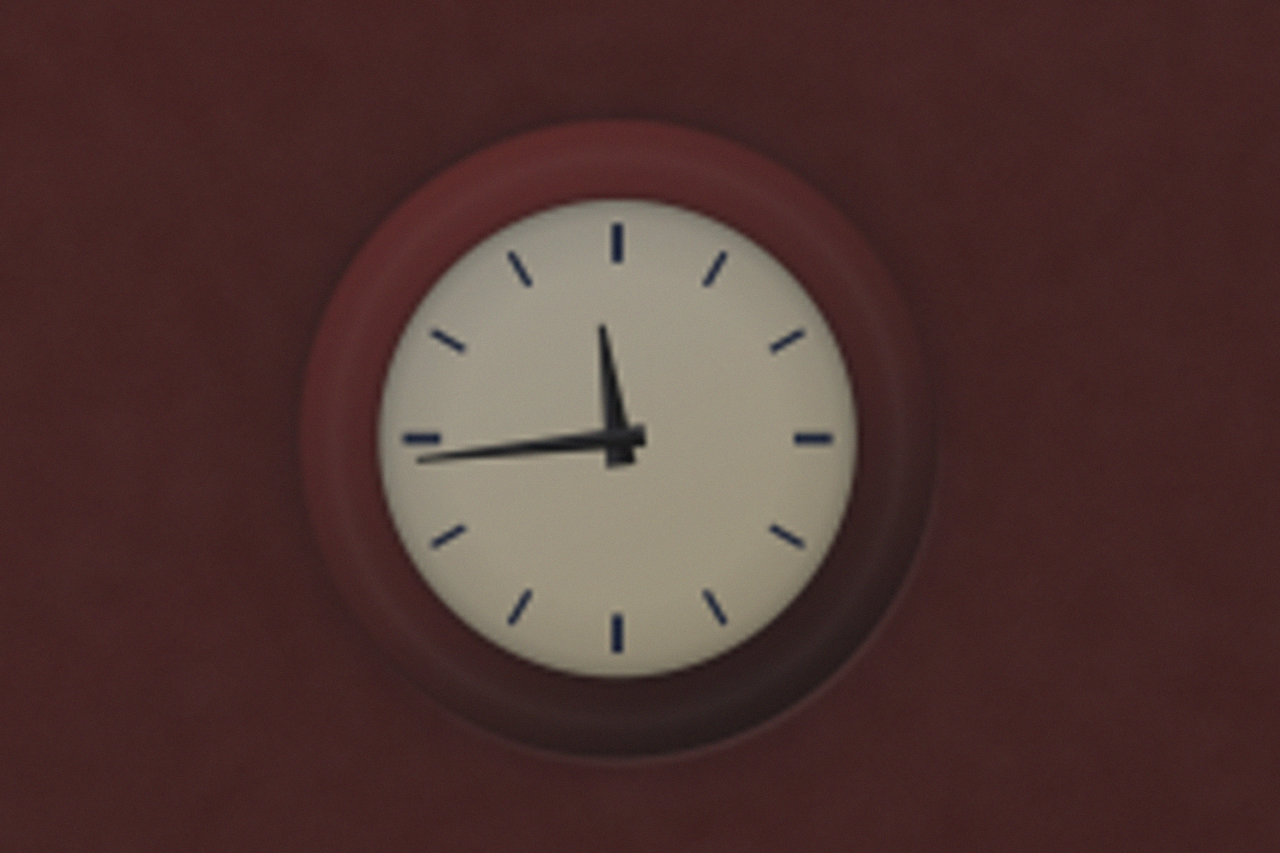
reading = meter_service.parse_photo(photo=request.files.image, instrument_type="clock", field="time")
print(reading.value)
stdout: 11:44
